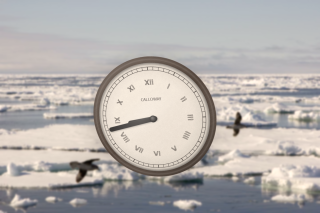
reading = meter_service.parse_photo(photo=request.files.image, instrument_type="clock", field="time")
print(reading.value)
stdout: 8:43
